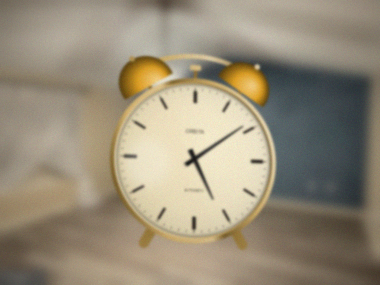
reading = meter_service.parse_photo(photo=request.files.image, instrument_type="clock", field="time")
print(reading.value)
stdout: 5:09
